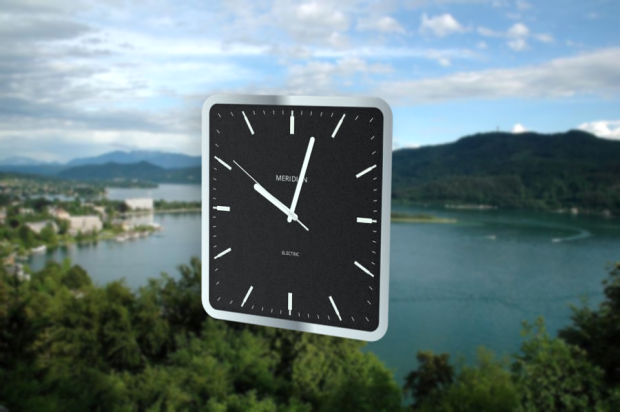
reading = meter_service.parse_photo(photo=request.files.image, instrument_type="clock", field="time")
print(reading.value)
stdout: 10:02:51
